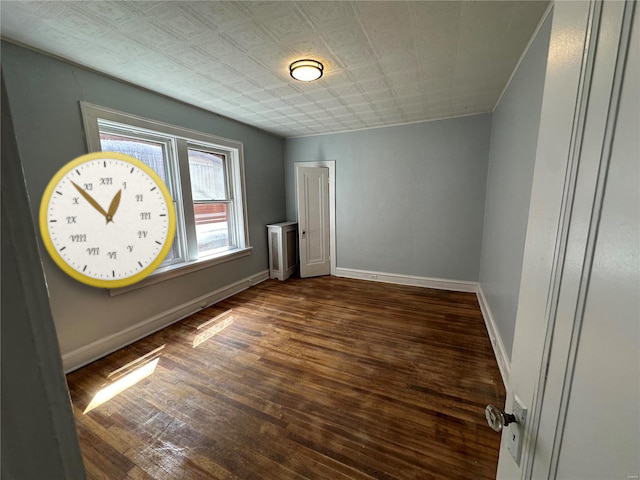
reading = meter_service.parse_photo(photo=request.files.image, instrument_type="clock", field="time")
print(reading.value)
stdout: 12:53
